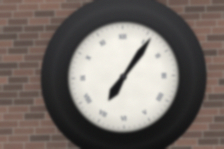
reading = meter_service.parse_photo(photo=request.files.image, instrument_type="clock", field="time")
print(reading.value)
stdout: 7:06
